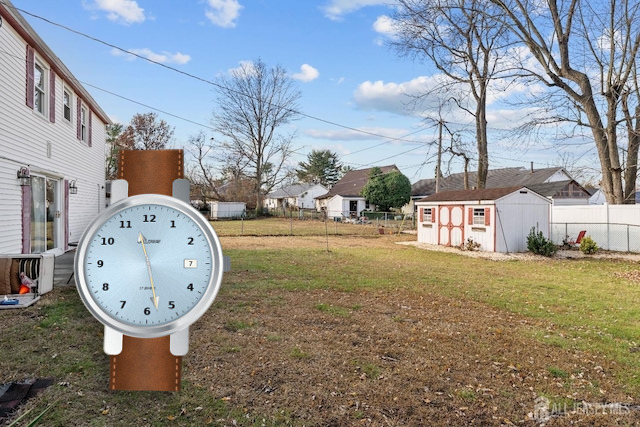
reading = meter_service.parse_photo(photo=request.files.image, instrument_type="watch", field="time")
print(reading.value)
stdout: 11:28
